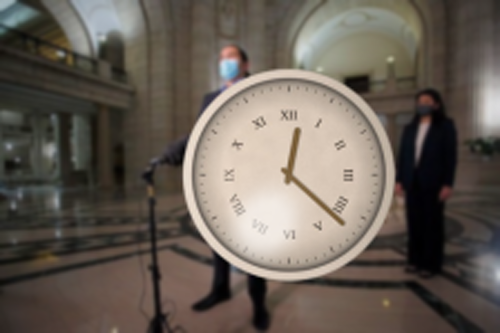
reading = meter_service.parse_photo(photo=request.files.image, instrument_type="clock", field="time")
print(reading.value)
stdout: 12:22
